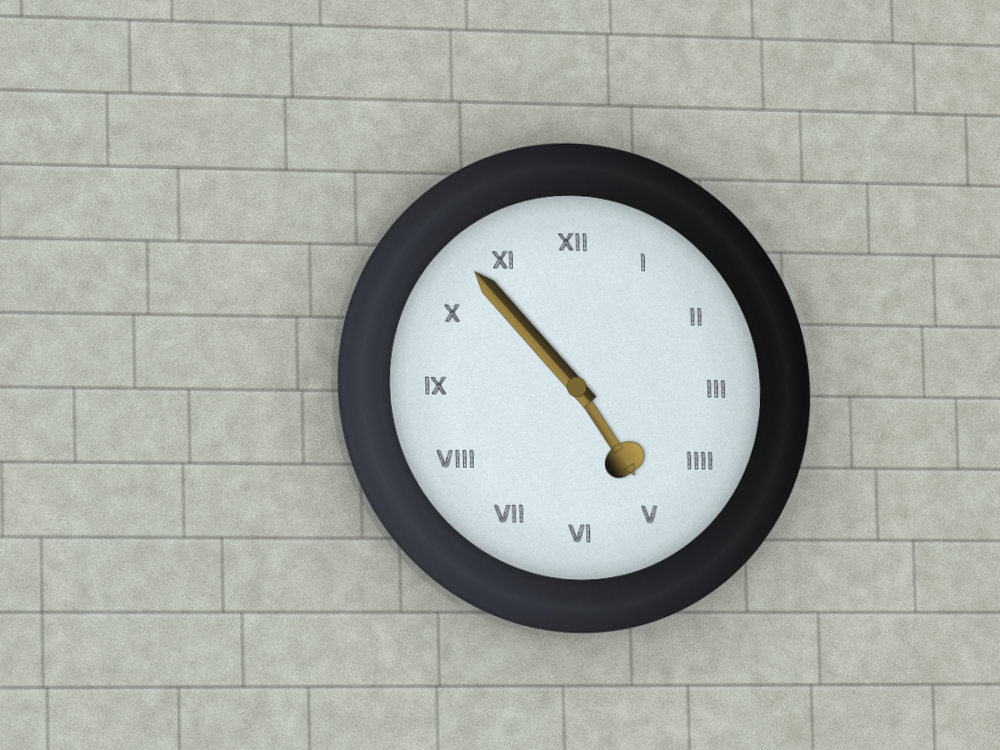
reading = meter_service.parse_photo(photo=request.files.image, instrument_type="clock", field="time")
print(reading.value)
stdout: 4:53
